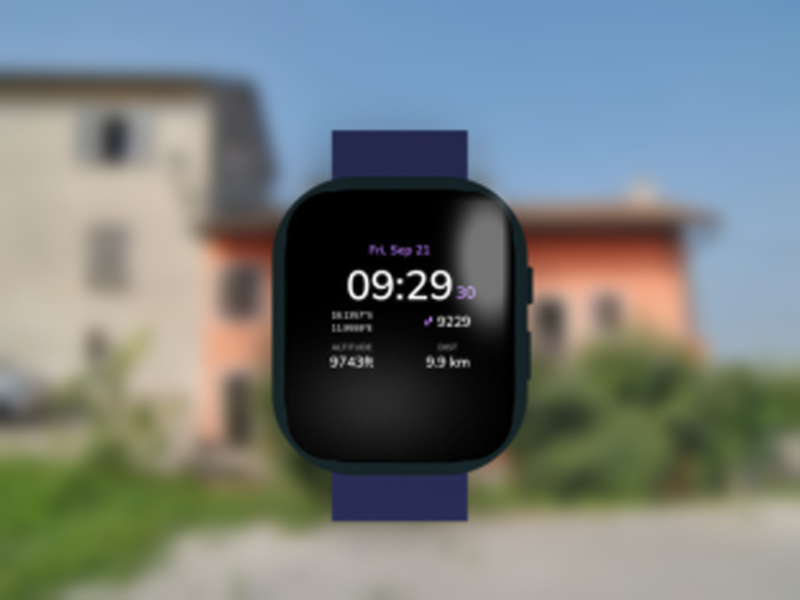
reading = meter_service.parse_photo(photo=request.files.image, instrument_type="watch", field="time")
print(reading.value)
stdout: 9:29
